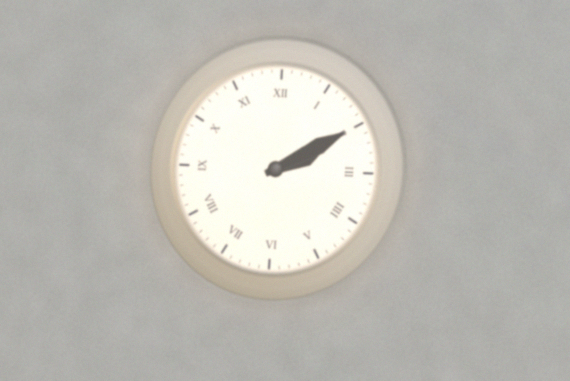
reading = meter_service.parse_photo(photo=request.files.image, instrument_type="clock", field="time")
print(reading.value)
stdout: 2:10
